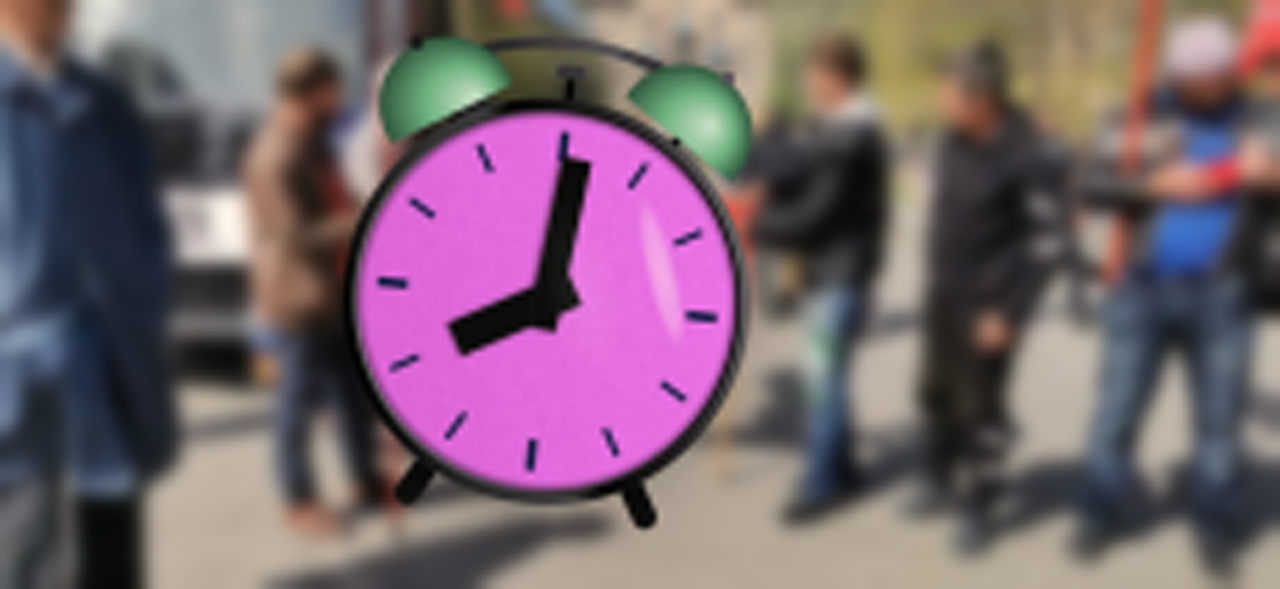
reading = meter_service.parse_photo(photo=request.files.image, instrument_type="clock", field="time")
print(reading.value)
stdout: 8:01
